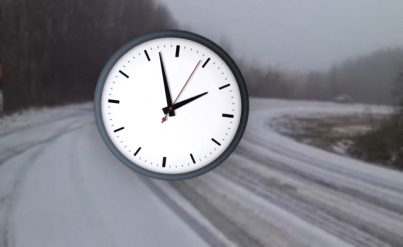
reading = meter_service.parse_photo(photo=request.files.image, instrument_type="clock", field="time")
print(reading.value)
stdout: 1:57:04
